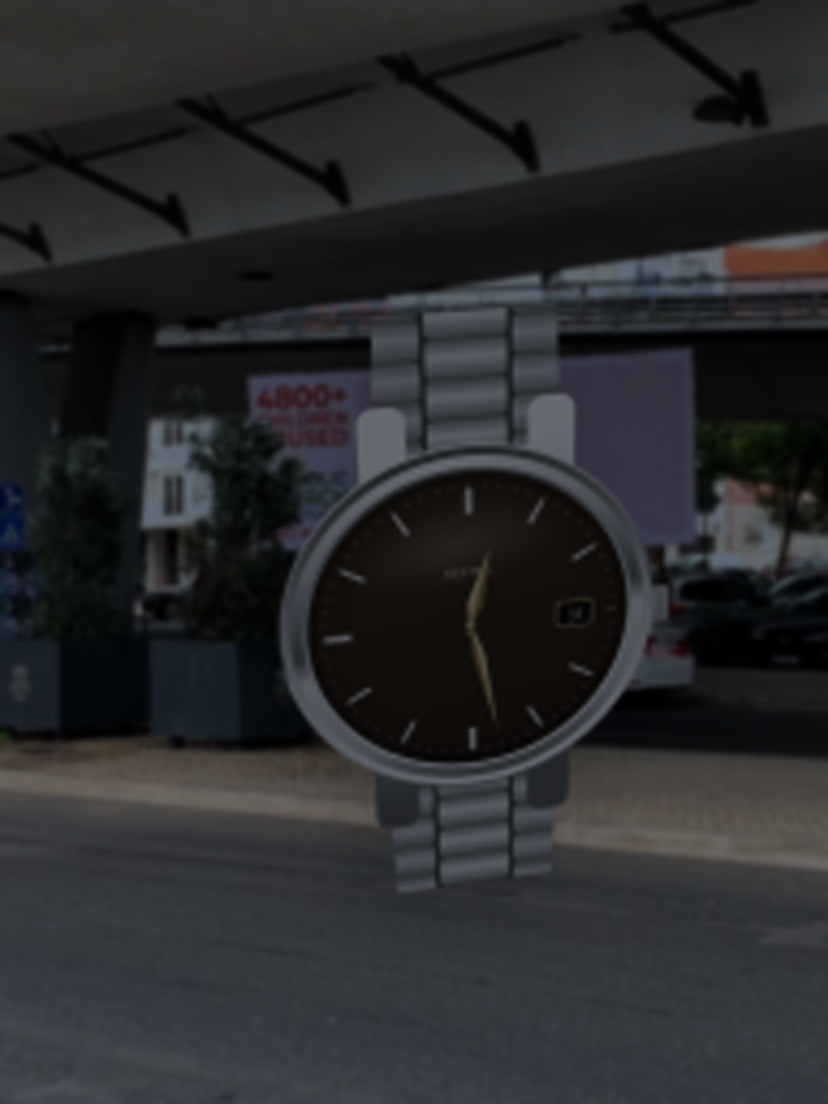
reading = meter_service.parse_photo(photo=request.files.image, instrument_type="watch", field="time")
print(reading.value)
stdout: 12:28
